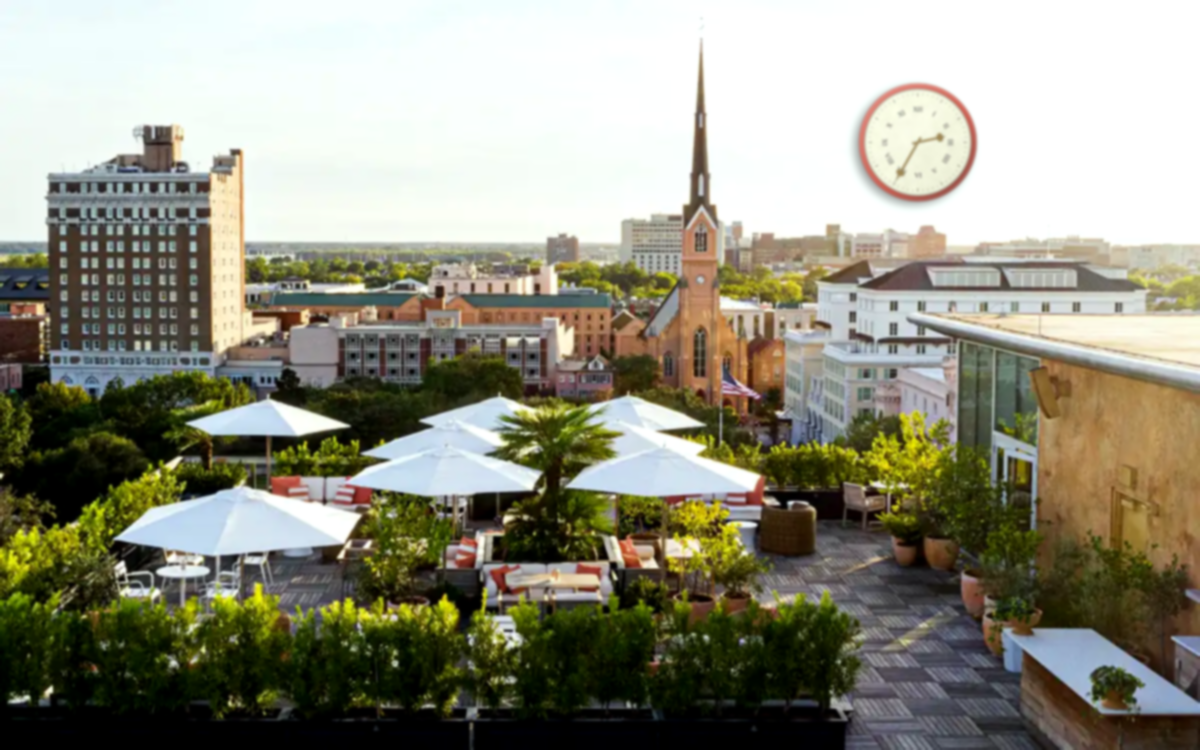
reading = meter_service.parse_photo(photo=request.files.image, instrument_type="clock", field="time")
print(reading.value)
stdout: 2:35
